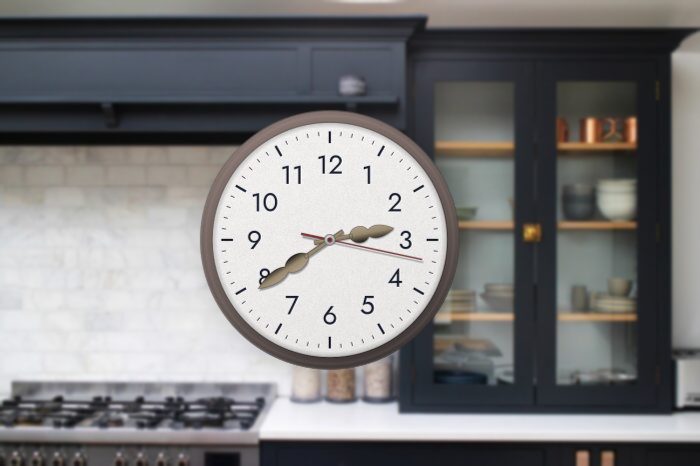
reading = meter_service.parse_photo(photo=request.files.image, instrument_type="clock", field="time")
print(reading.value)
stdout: 2:39:17
